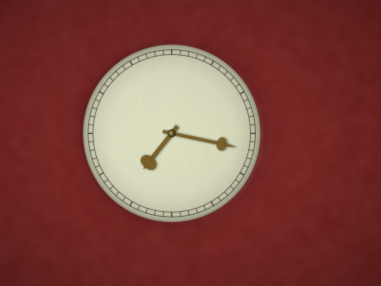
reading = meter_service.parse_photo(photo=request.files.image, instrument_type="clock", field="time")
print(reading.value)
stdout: 7:17
